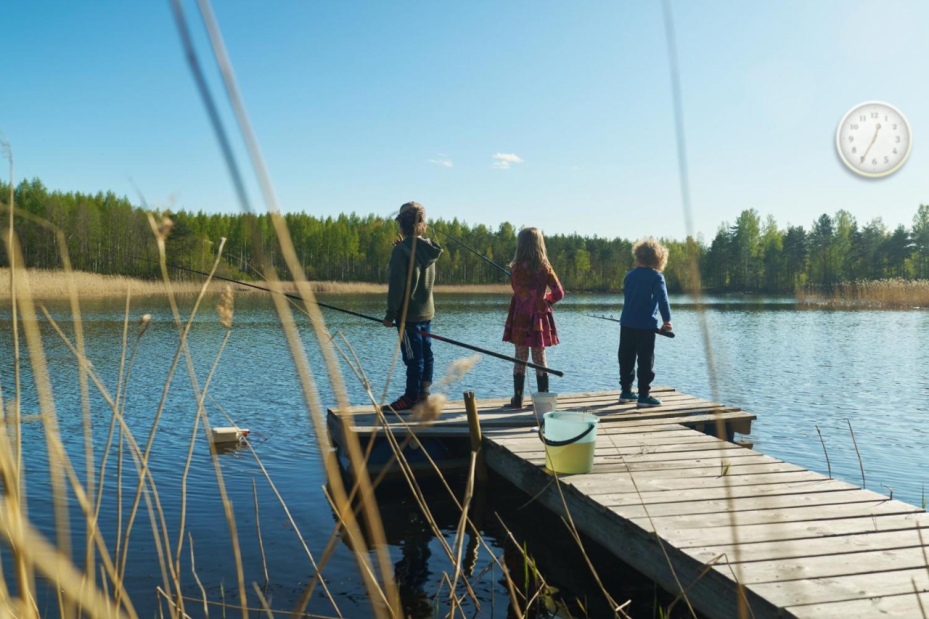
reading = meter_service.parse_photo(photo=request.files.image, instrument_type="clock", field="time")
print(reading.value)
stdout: 12:35
